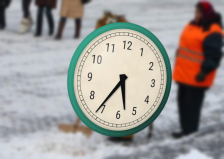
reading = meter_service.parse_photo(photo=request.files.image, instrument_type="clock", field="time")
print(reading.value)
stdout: 5:36
